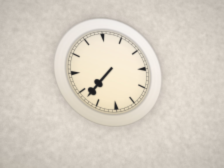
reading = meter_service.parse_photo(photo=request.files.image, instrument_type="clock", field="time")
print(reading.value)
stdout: 7:38
